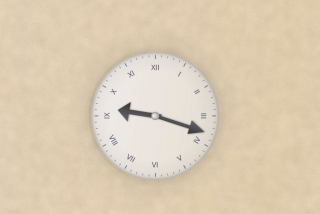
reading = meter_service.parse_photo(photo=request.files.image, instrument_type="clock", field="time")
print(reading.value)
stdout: 9:18
